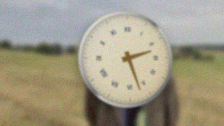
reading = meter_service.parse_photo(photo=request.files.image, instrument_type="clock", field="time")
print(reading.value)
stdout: 2:27
